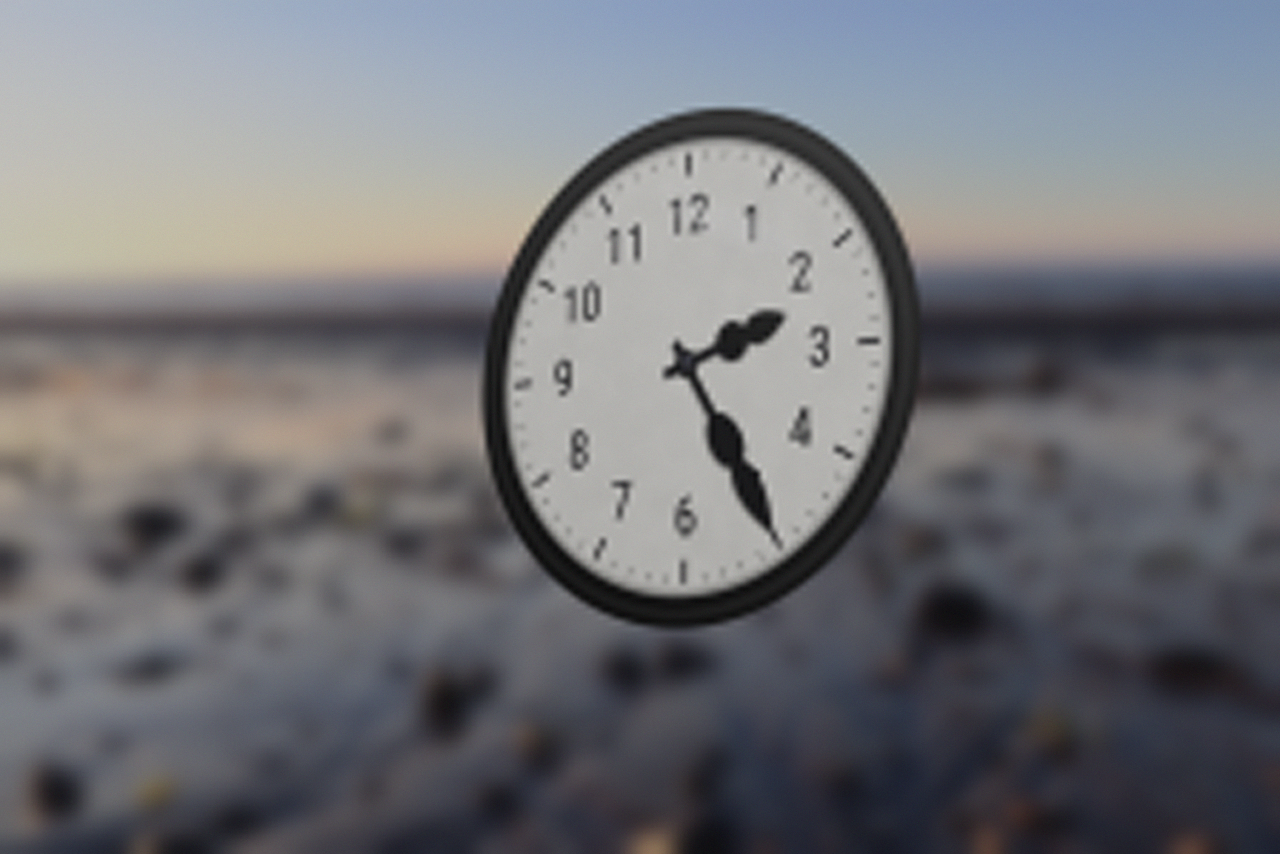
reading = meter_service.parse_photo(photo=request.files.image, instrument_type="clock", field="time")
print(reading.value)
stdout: 2:25
